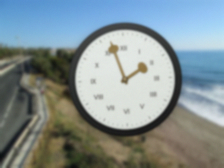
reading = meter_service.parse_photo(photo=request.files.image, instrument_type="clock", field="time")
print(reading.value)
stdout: 1:57
